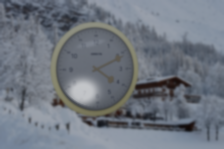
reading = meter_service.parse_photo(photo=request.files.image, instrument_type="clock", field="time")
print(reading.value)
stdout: 4:11
